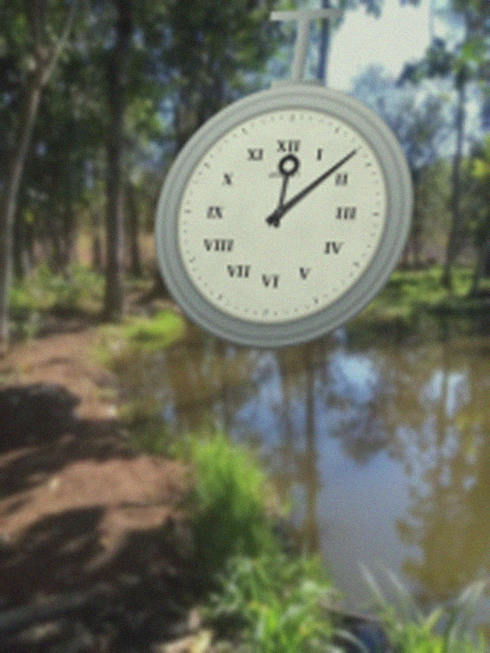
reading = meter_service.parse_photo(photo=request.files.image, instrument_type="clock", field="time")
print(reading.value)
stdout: 12:08
